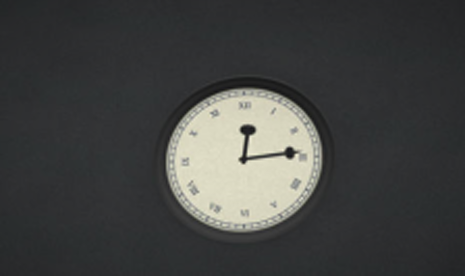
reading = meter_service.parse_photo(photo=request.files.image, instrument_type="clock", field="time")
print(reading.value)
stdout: 12:14
